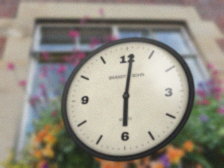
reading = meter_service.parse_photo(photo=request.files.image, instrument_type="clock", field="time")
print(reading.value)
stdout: 6:01
